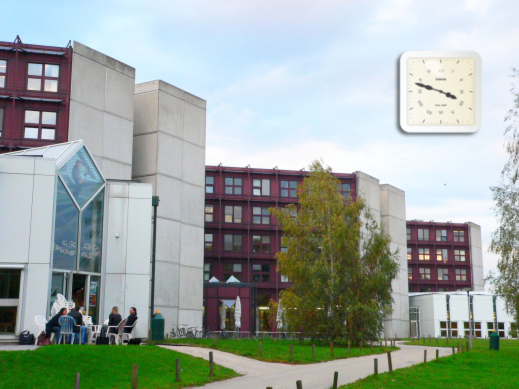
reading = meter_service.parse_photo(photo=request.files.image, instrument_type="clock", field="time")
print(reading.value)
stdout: 3:48
